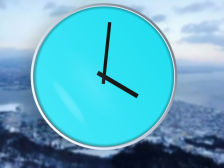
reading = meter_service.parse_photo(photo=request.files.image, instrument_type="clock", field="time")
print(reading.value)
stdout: 4:01
